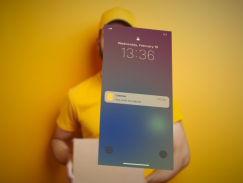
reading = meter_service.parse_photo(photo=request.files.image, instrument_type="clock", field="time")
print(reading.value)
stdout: 13:36
